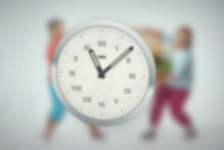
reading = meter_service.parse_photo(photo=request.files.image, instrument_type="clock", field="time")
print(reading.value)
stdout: 11:08
